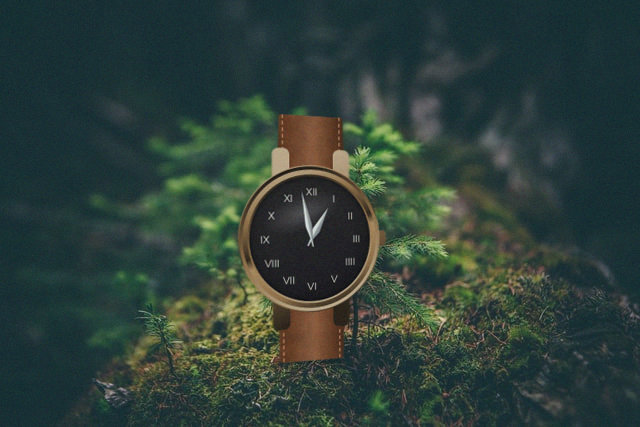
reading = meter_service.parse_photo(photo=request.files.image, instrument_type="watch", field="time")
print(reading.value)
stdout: 12:58
